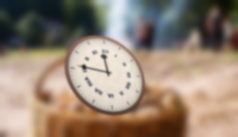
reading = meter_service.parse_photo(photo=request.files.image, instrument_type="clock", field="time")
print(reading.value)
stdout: 11:46
